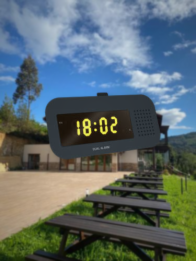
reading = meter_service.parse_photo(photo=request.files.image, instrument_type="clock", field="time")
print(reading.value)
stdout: 18:02
